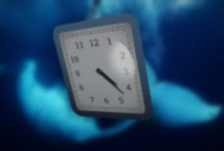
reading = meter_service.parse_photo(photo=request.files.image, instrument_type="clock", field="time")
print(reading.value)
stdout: 4:23
